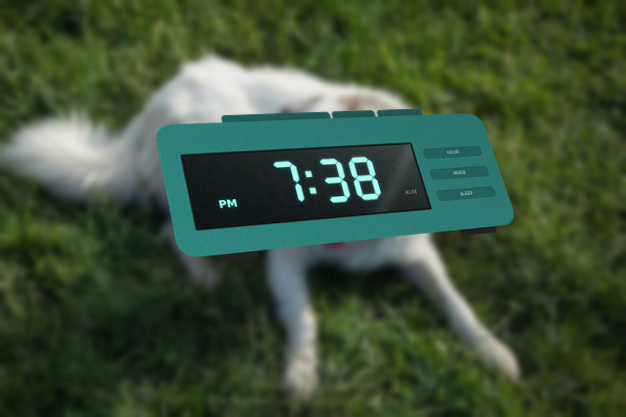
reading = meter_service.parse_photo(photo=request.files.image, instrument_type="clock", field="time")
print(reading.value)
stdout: 7:38
